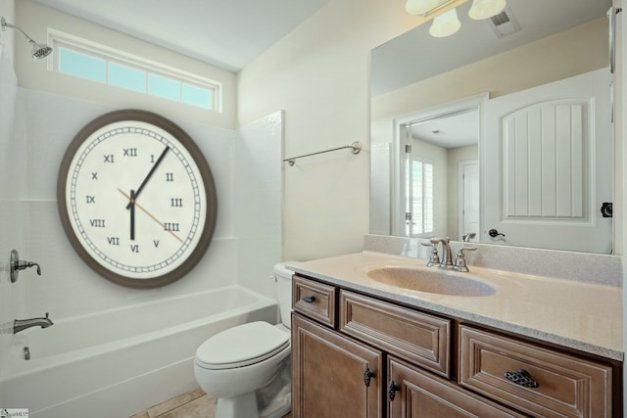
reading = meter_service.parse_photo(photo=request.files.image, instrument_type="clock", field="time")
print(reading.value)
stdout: 6:06:21
